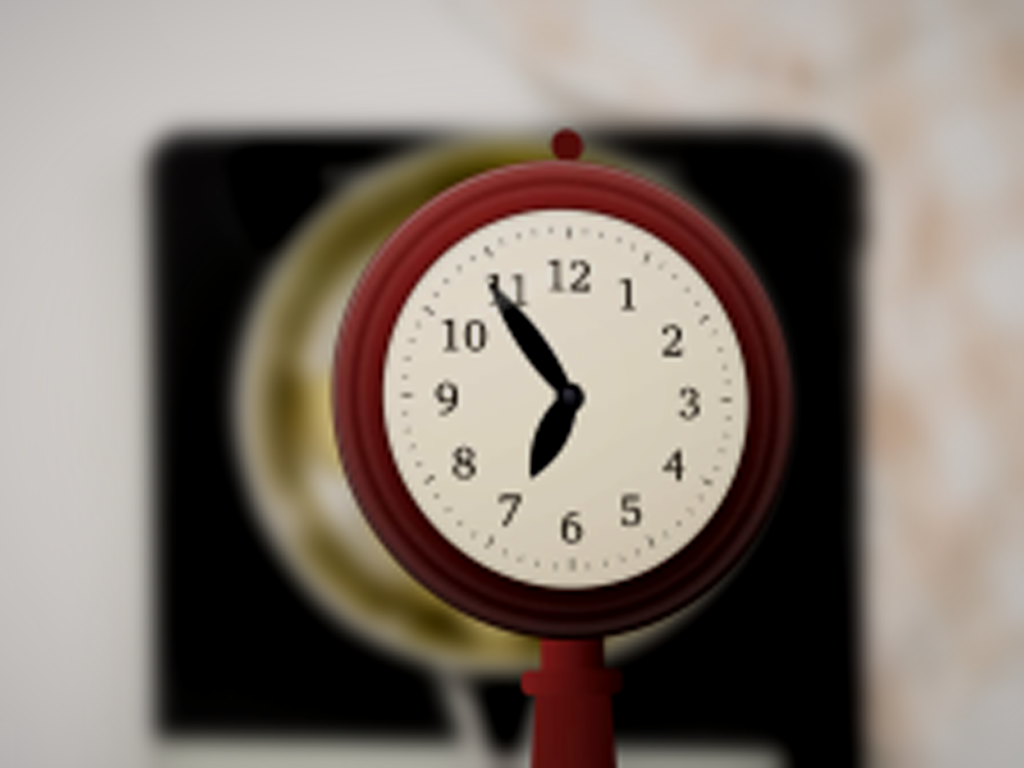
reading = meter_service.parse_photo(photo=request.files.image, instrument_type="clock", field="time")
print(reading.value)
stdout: 6:54
